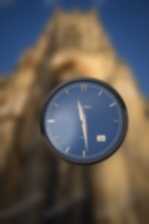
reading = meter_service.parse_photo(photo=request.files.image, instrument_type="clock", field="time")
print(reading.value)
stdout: 11:29
